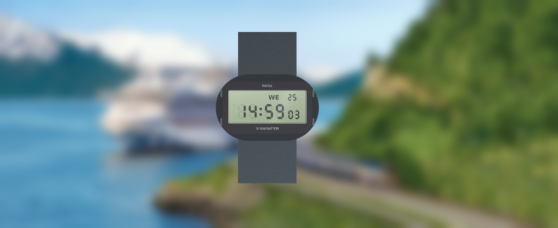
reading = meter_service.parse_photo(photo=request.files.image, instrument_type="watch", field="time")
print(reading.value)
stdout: 14:59:03
